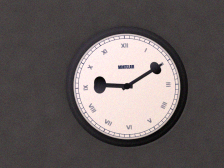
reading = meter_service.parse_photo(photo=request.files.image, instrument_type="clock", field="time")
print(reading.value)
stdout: 9:10
